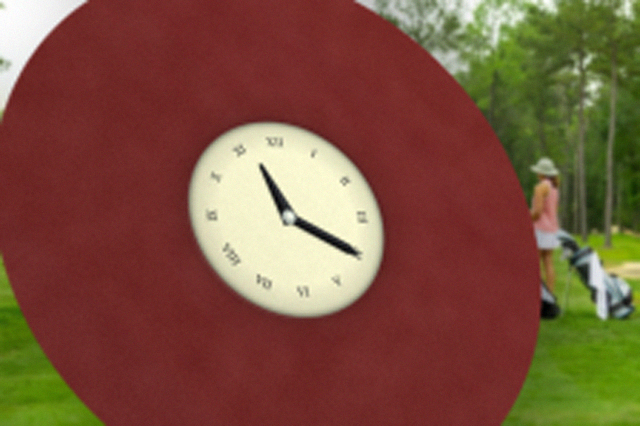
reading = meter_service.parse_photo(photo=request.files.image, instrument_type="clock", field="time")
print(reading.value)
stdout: 11:20
